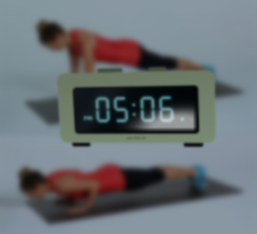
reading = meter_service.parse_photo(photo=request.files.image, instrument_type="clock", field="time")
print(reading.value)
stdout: 5:06
